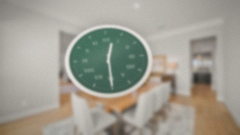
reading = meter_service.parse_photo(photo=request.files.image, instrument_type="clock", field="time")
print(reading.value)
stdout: 12:30
